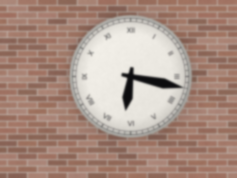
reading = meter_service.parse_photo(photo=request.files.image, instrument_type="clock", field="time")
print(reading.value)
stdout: 6:17
